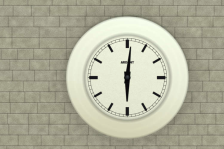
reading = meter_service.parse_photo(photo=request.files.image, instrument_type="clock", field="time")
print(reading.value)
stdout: 6:01
